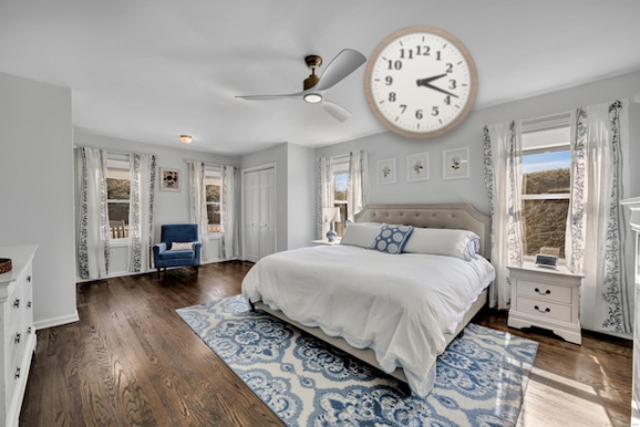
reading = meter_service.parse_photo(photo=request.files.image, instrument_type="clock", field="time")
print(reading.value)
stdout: 2:18
